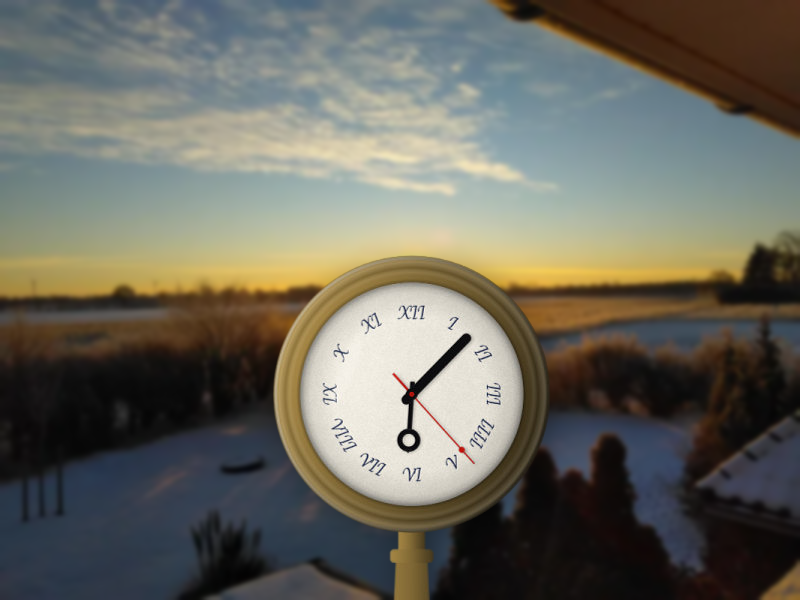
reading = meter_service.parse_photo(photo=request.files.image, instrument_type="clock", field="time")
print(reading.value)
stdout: 6:07:23
